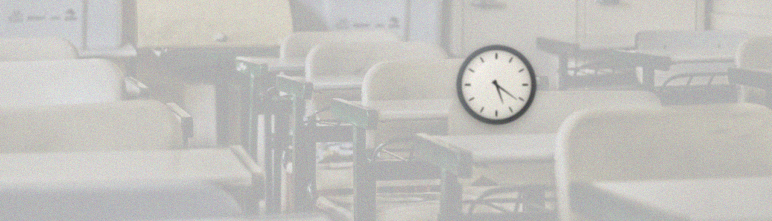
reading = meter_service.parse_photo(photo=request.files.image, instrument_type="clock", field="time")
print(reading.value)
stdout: 5:21
